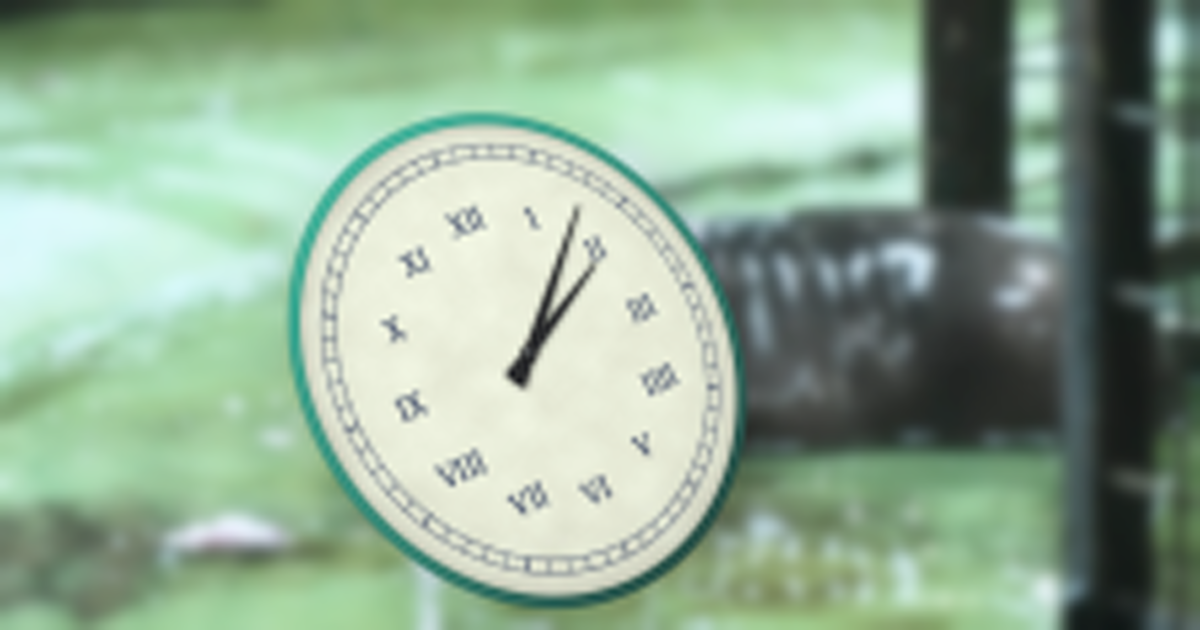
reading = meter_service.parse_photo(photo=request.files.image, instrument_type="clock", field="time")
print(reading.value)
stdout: 2:08
